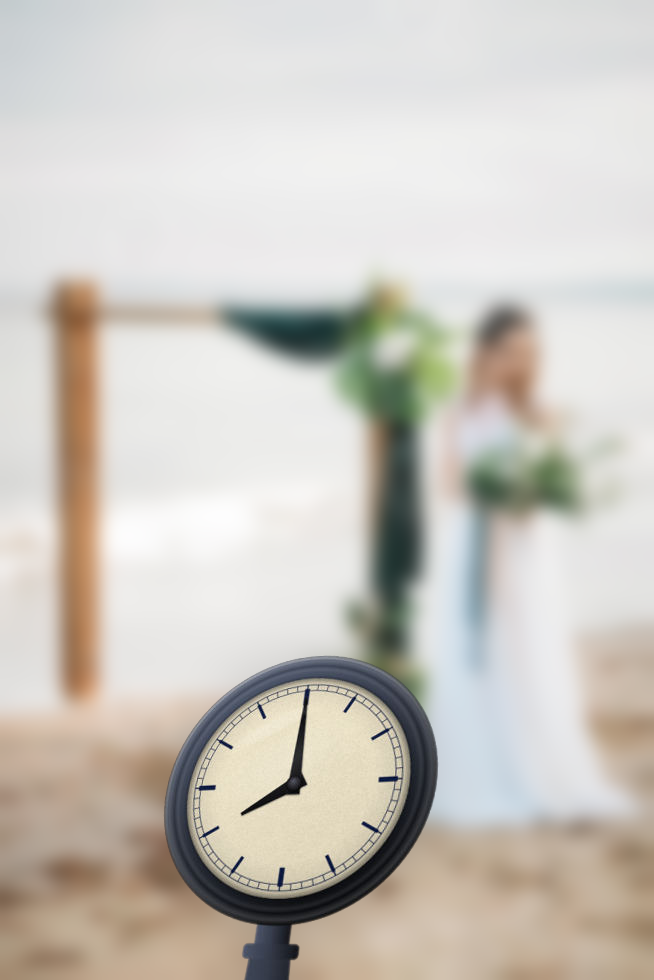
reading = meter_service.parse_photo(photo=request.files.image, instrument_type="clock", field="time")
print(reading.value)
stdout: 8:00
